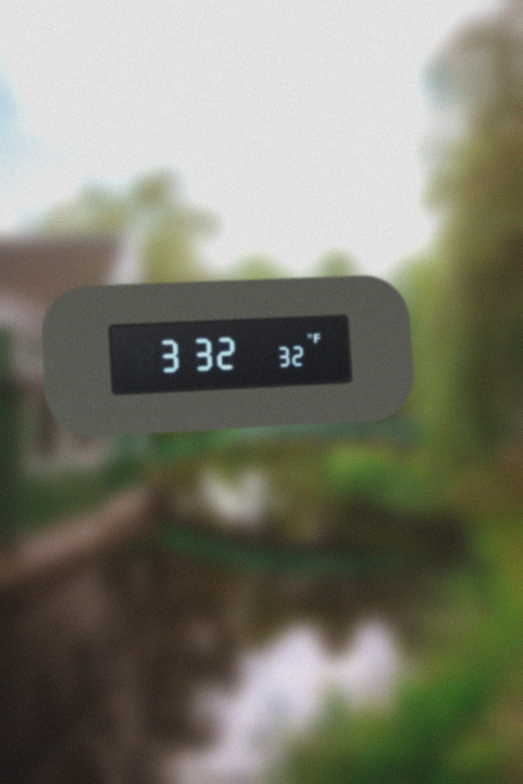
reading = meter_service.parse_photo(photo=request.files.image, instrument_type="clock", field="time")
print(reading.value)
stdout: 3:32
